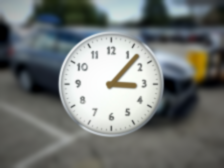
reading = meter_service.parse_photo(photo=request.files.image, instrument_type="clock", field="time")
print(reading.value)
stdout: 3:07
